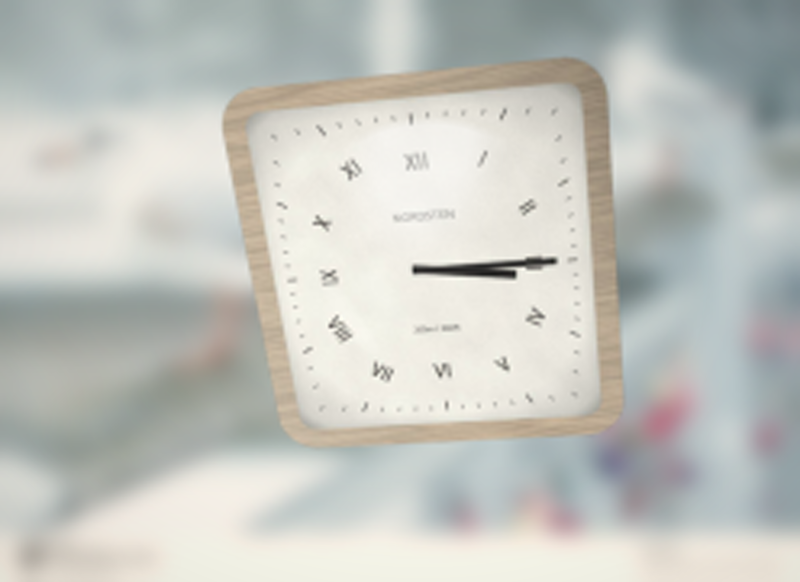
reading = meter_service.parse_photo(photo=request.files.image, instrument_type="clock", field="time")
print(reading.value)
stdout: 3:15
